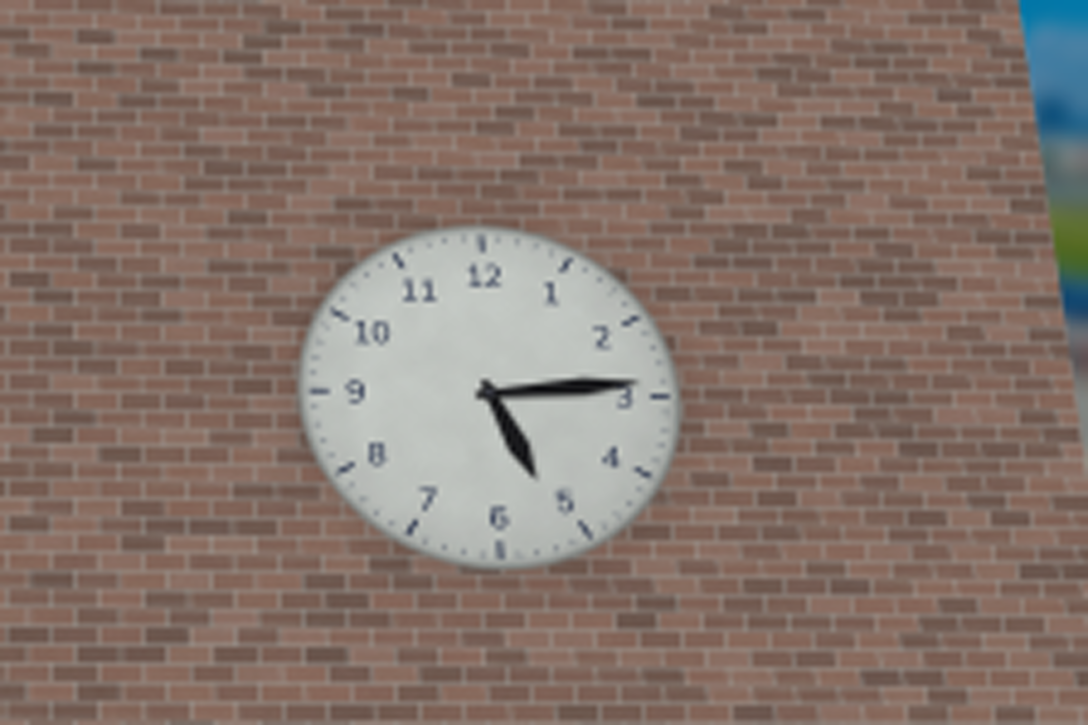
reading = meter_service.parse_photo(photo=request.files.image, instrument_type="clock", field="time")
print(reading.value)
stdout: 5:14
